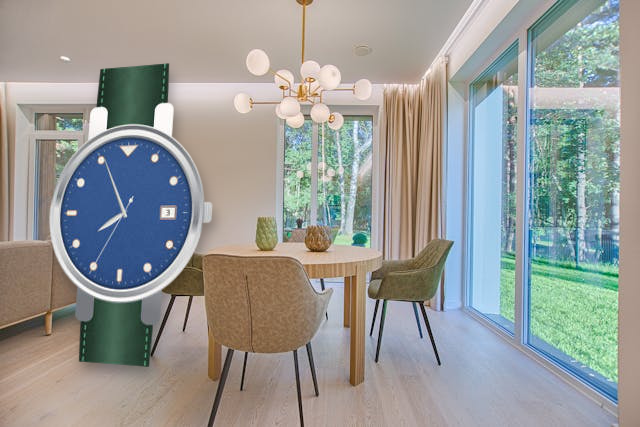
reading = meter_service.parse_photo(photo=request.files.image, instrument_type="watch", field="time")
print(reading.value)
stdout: 7:55:35
